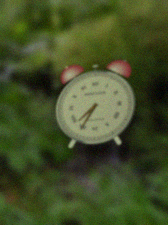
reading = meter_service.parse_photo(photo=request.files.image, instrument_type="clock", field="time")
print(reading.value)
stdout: 7:35
